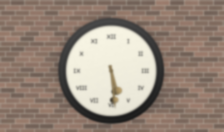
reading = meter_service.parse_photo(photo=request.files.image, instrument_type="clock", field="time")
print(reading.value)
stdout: 5:29
